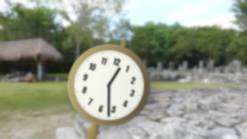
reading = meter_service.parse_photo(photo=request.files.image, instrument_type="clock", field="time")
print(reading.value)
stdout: 12:27
